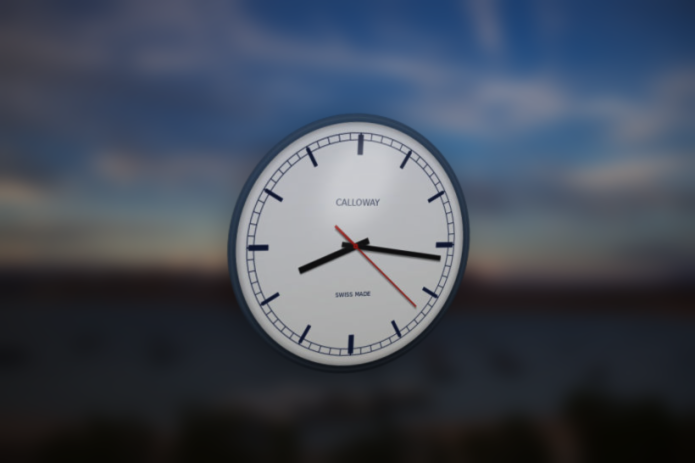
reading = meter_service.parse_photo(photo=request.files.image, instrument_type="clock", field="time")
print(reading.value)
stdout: 8:16:22
